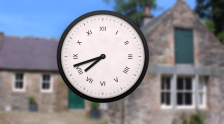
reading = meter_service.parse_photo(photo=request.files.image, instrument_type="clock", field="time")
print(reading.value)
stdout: 7:42
